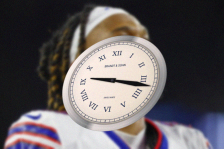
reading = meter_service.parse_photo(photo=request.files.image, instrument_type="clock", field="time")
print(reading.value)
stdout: 9:17
